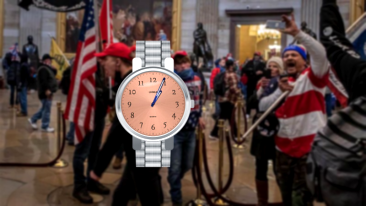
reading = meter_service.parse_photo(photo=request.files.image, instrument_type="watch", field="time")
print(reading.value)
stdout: 1:04
